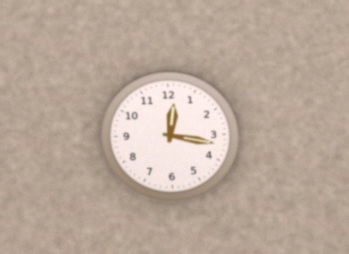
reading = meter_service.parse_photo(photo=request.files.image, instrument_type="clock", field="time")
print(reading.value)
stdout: 12:17
